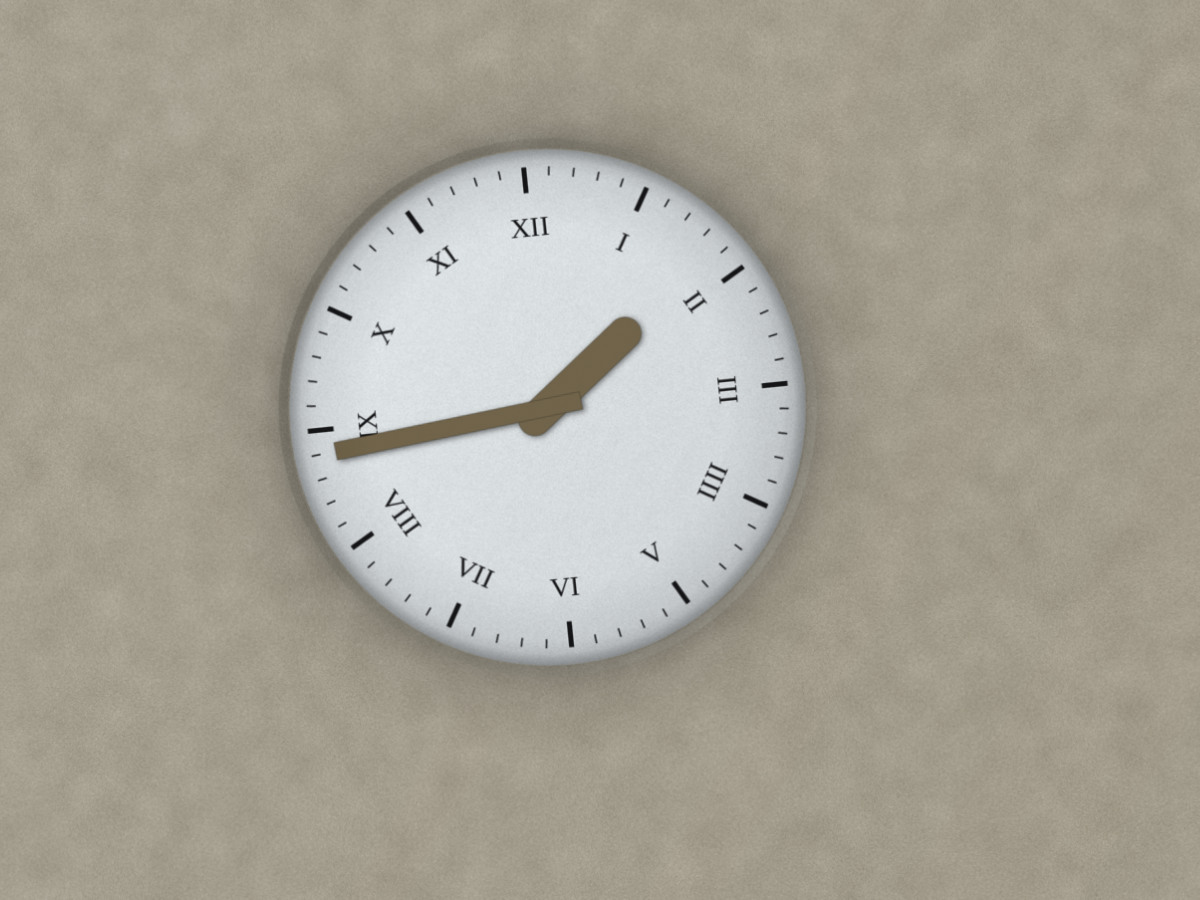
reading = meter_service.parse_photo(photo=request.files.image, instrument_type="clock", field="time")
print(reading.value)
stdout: 1:44
